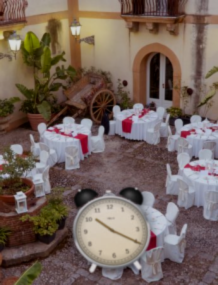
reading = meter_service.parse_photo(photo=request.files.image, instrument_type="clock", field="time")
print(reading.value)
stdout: 10:20
